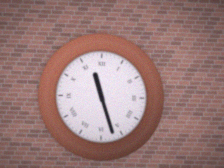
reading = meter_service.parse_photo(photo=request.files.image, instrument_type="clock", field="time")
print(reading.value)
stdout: 11:27
